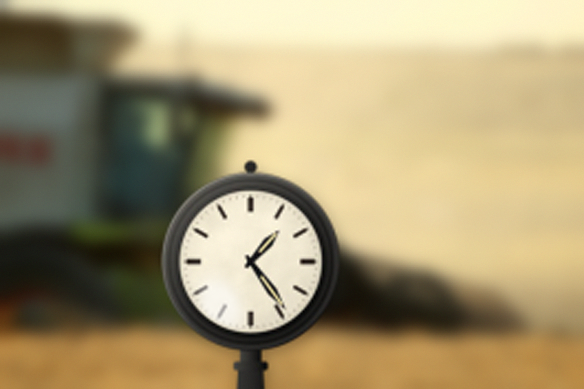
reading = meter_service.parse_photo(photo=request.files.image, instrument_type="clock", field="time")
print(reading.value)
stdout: 1:24
